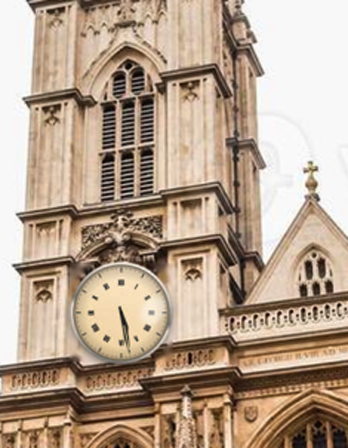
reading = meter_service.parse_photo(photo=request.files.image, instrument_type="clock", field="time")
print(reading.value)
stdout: 5:28
